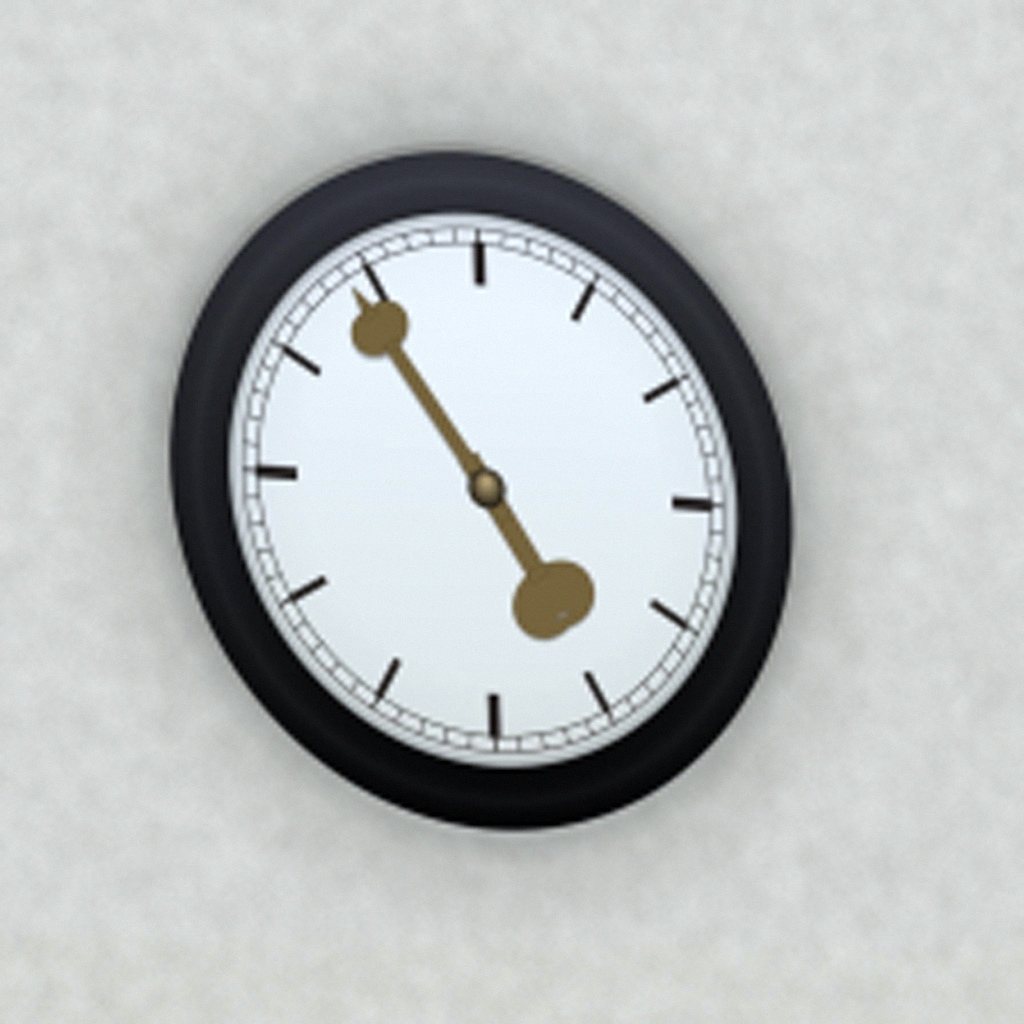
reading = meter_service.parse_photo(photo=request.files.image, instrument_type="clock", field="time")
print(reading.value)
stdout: 4:54
